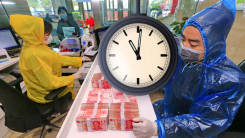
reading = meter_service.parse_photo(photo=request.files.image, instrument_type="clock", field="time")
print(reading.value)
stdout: 11:01
